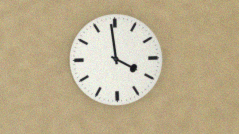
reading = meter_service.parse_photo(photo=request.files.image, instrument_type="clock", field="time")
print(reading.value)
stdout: 3:59
